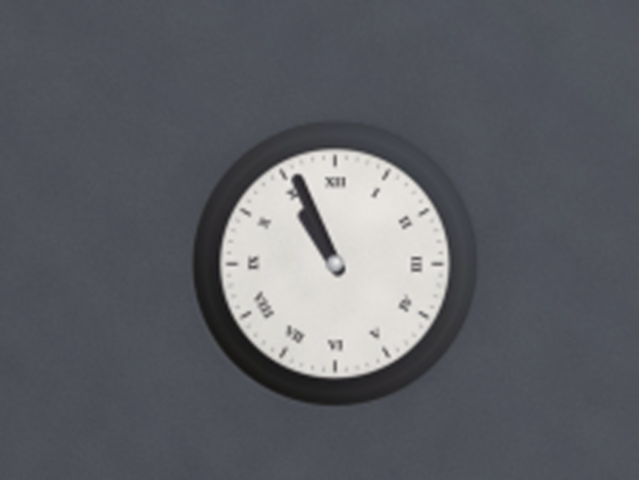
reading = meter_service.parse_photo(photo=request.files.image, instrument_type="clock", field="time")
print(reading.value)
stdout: 10:56
